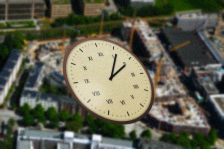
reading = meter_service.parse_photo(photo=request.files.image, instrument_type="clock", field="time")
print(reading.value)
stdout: 2:06
